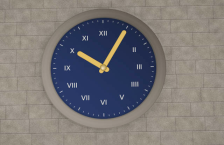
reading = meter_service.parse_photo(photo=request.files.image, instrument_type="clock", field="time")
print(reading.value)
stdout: 10:05
